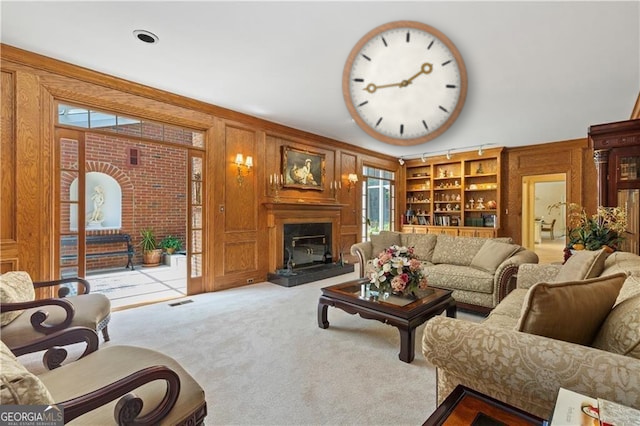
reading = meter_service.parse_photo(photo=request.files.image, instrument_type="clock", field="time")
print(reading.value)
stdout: 1:43
